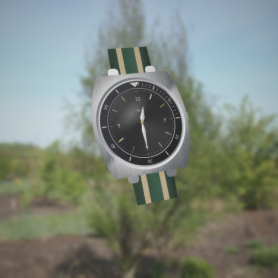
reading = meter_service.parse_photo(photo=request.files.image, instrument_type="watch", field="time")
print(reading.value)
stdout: 12:30
